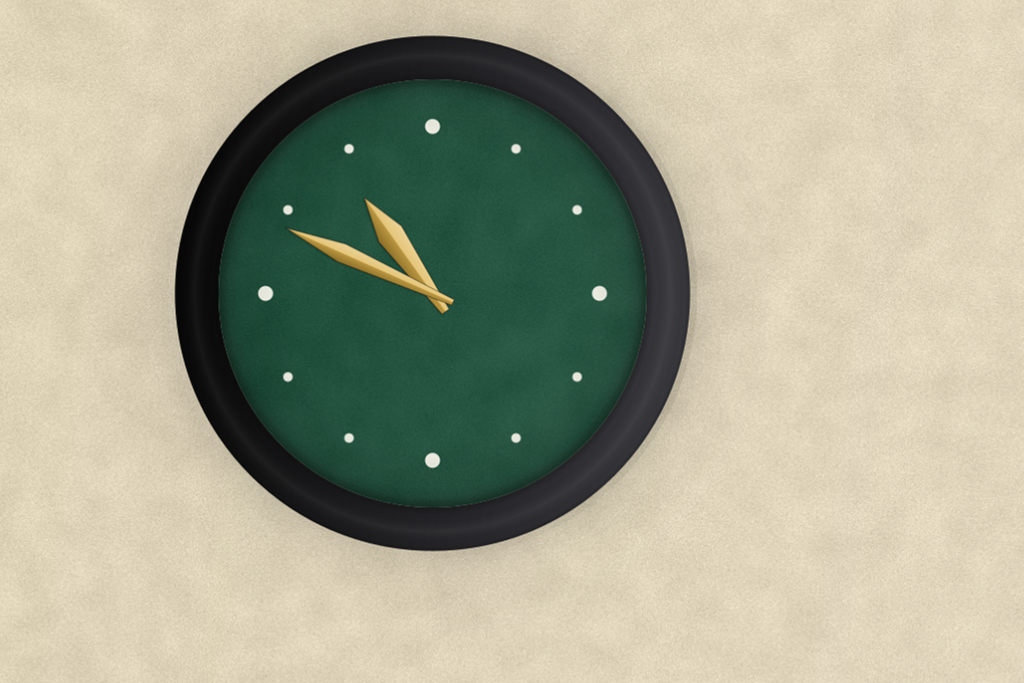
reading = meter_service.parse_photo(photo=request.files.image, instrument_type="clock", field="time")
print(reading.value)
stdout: 10:49
